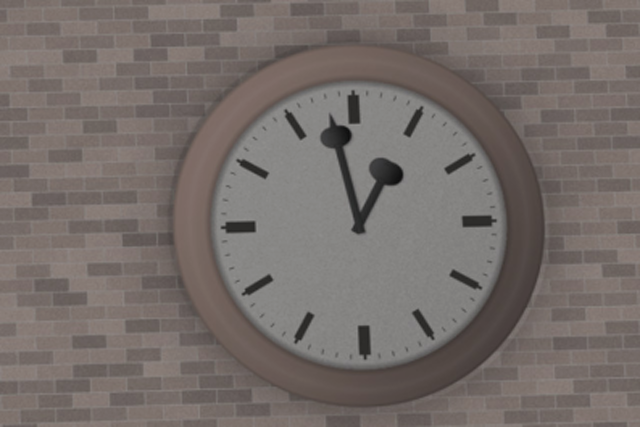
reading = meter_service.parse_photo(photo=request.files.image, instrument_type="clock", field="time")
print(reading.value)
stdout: 12:58
